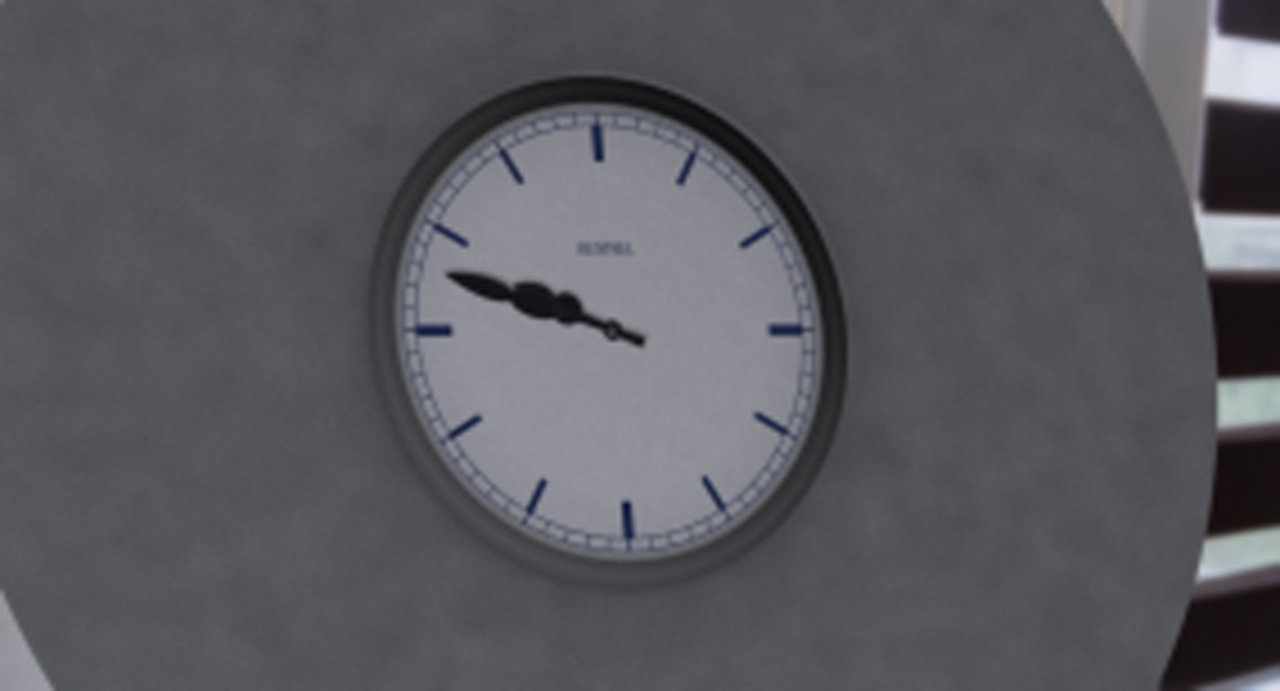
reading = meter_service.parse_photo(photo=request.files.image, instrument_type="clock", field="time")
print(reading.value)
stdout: 9:48
